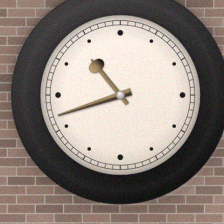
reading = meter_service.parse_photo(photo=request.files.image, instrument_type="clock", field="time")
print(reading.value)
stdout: 10:42
